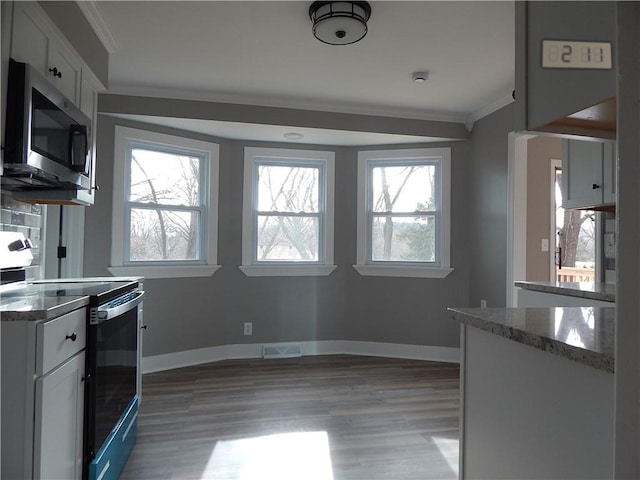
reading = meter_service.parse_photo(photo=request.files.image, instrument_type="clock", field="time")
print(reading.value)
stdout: 2:11
